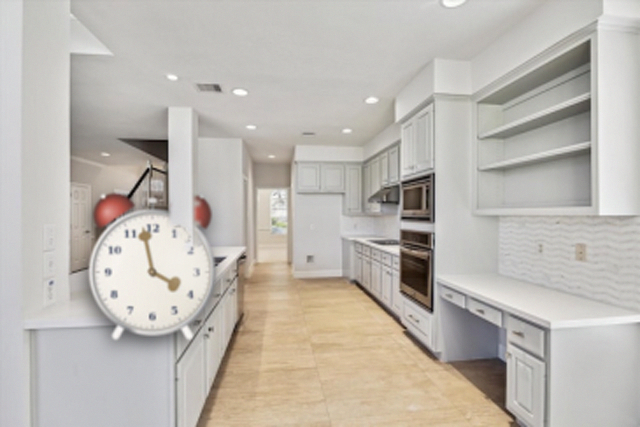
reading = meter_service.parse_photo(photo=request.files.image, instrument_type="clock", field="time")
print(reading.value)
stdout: 3:58
